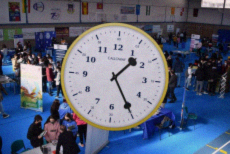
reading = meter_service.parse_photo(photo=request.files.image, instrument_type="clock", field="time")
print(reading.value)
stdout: 1:25
